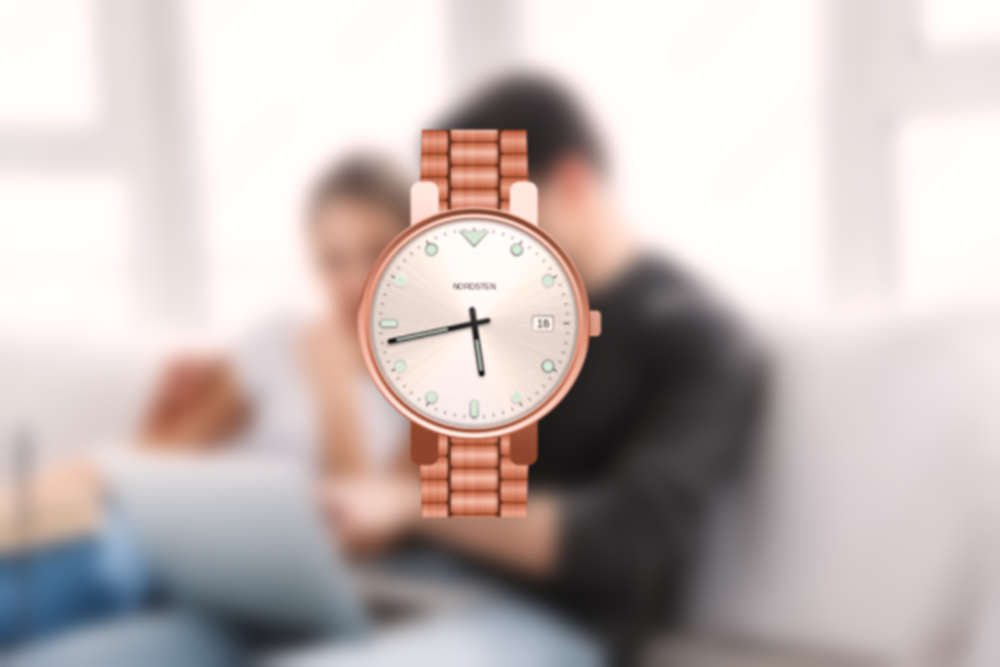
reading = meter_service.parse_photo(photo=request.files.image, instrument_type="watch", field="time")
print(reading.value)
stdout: 5:43
